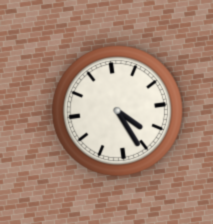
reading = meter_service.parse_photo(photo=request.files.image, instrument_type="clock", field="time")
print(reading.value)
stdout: 4:26
